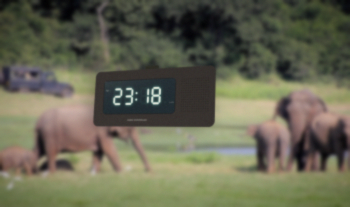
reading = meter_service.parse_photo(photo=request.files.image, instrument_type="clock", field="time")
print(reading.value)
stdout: 23:18
